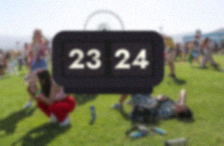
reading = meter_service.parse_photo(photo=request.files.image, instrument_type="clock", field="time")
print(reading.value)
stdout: 23:24
